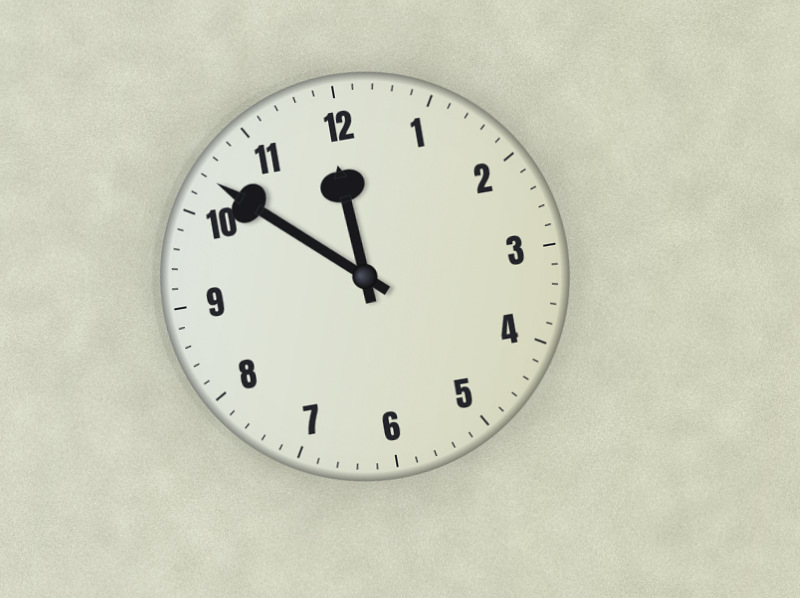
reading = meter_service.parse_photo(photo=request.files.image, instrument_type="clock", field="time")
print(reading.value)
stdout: 11:52
